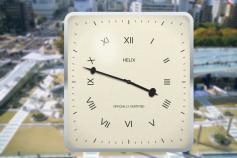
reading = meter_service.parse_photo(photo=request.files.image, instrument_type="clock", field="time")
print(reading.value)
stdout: 3:48
